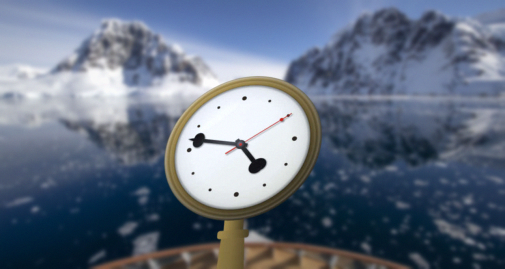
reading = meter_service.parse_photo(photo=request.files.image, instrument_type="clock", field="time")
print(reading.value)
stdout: 4:47:10
